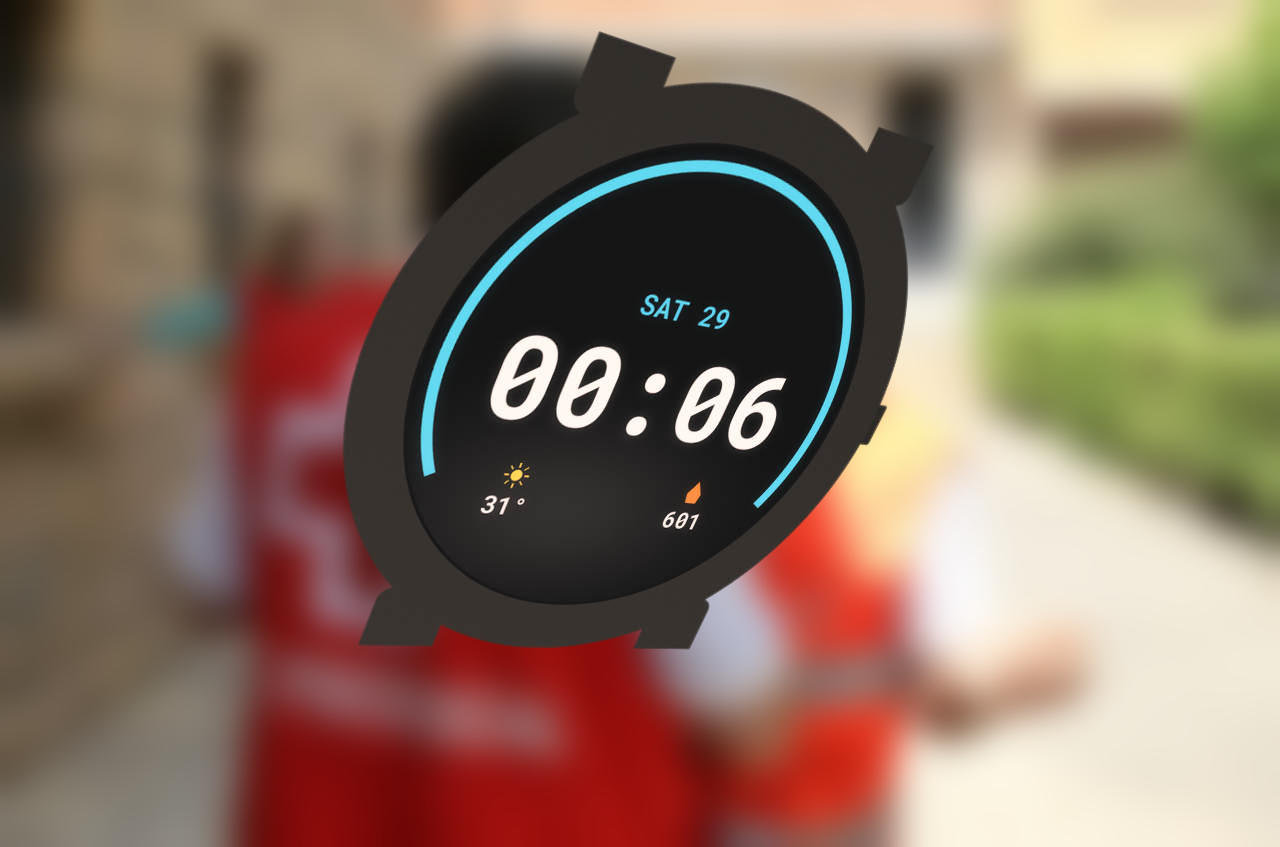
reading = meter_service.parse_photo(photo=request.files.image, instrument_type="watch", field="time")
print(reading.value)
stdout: 0:06
